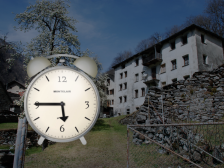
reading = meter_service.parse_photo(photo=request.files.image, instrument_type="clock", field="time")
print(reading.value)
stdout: 5:45
